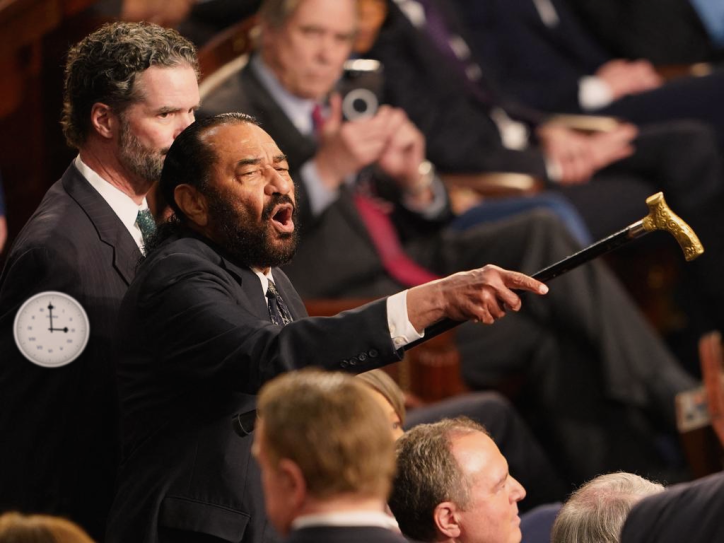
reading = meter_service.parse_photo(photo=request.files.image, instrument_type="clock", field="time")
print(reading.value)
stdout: 2:59
